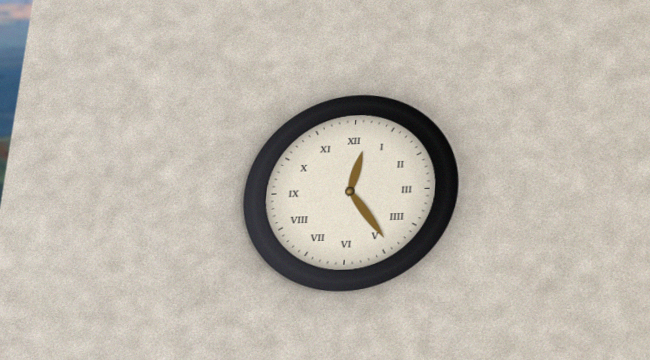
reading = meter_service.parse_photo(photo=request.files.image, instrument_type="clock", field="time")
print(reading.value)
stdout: 12:24
